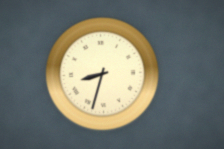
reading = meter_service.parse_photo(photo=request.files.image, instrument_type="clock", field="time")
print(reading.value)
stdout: 8:33
